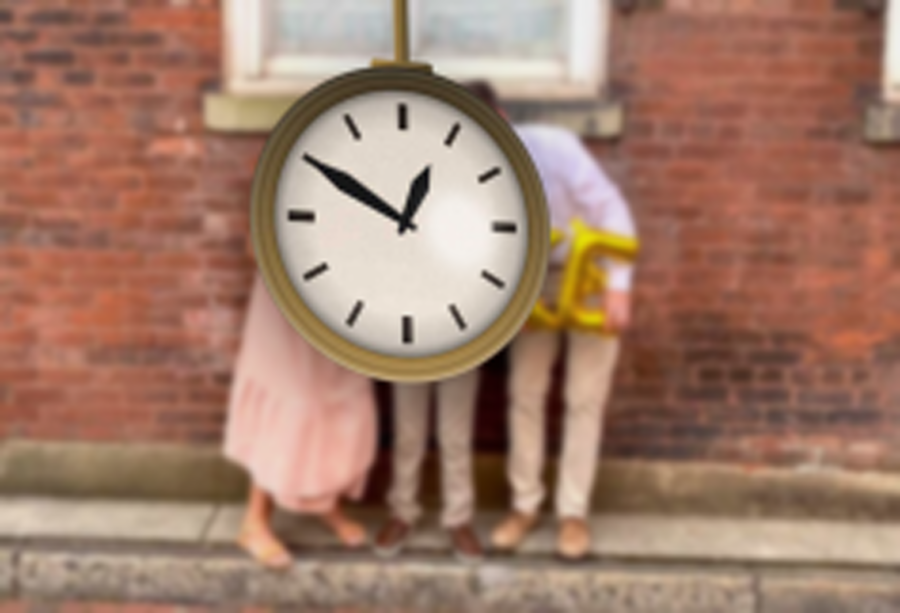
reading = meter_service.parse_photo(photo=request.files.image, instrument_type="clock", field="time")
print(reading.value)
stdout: 12:50
